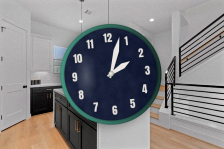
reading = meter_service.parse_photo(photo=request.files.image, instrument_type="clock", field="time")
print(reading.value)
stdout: 2:03
